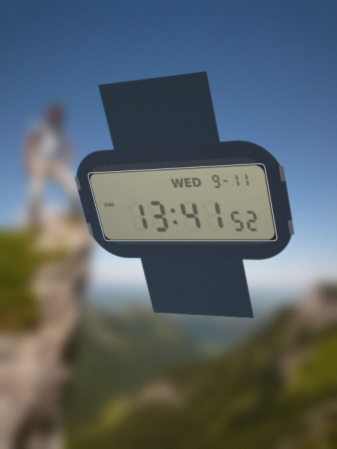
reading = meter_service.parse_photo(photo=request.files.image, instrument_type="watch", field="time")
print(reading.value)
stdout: 13:41:52
